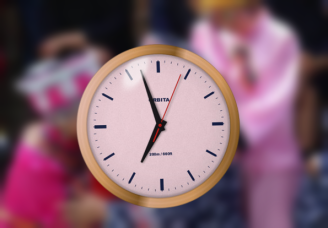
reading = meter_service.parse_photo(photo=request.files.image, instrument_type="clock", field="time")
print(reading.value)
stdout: 6:57:04
